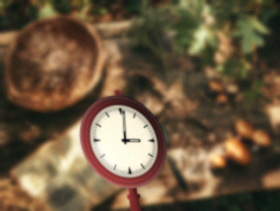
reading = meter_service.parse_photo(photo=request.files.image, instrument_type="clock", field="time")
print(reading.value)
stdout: 3:01
